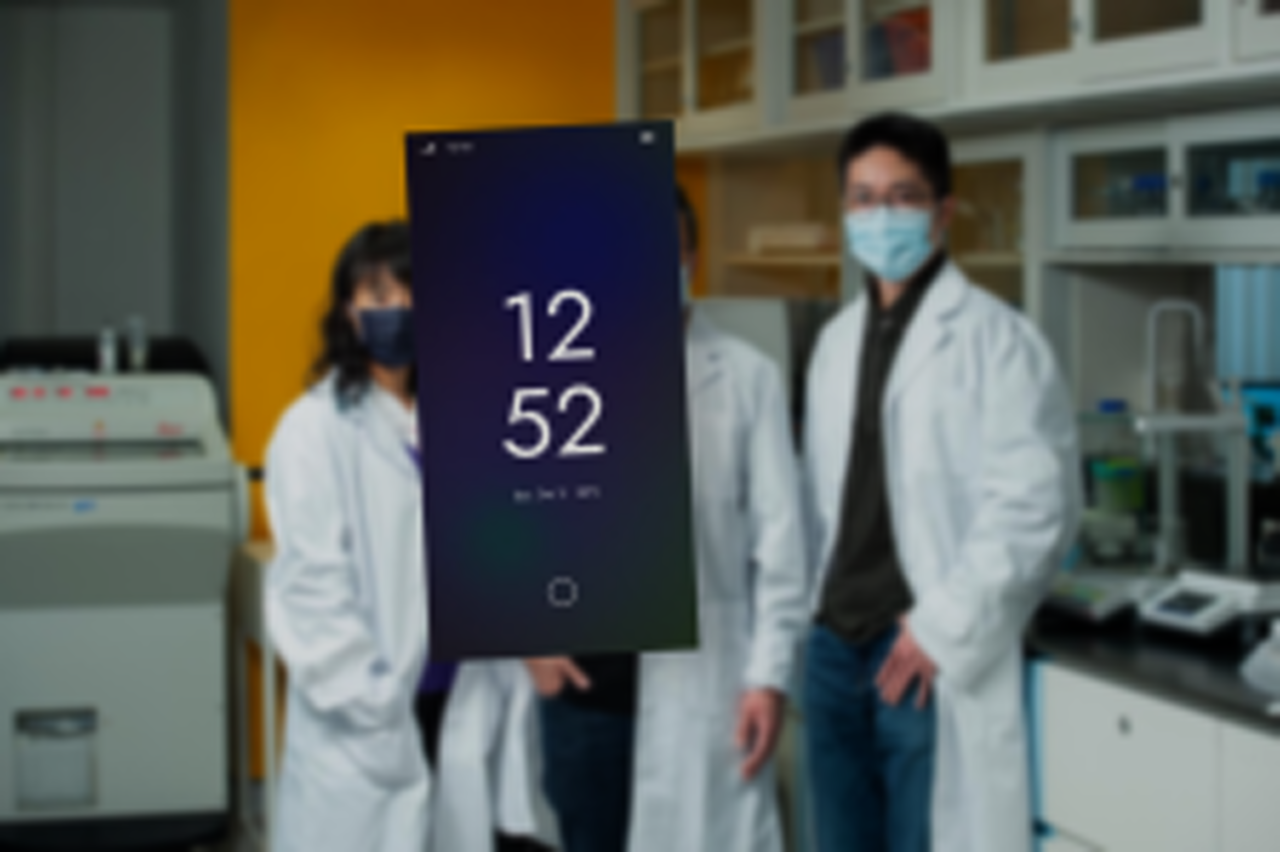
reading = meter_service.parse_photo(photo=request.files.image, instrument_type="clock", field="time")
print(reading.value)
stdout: 12:52
